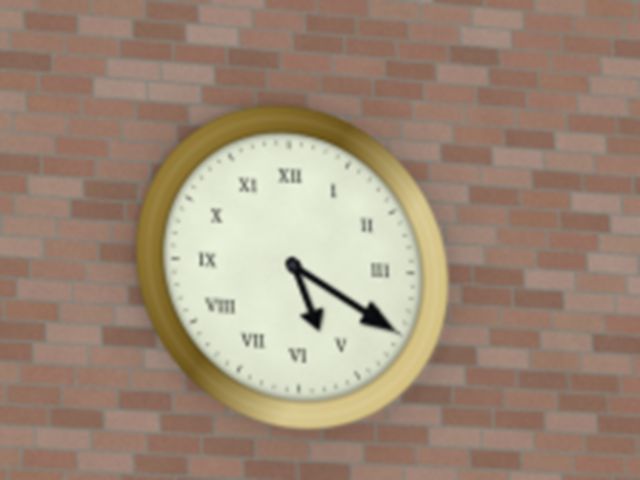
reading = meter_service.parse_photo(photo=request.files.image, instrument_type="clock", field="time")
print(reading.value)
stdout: 5:20
